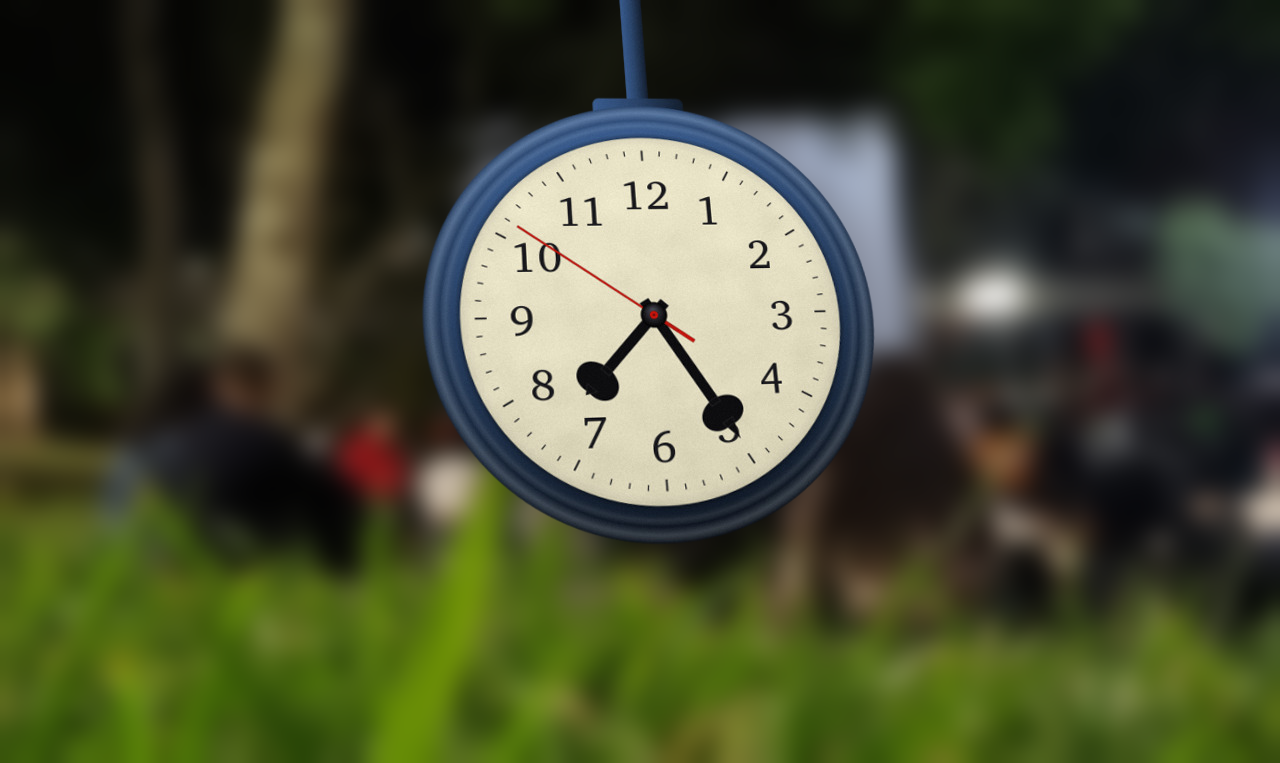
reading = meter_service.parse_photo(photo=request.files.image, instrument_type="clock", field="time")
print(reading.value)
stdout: 7:24:51
